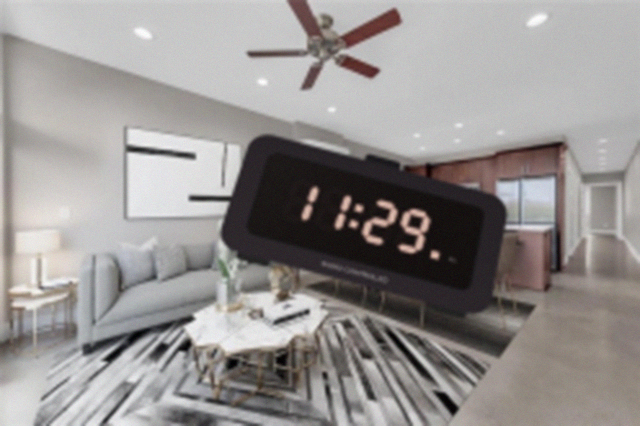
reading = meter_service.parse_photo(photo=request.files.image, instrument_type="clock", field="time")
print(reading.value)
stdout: 11:29
